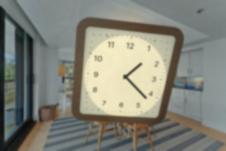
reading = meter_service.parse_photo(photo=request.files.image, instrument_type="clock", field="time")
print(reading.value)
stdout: 1:22
